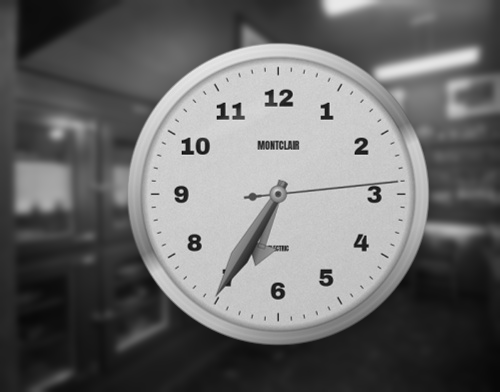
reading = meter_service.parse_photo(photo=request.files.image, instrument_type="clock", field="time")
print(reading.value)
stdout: 6:35:14
